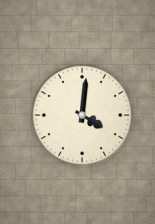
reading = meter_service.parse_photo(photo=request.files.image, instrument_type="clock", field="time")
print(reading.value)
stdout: 4:01
